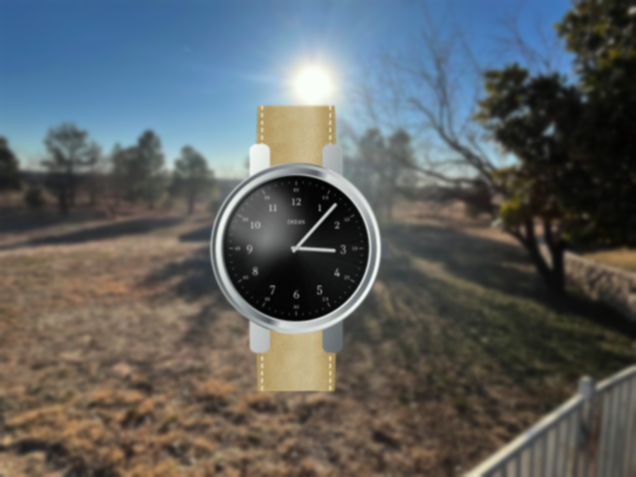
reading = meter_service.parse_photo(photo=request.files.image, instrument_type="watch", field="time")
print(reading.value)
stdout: 3:07
